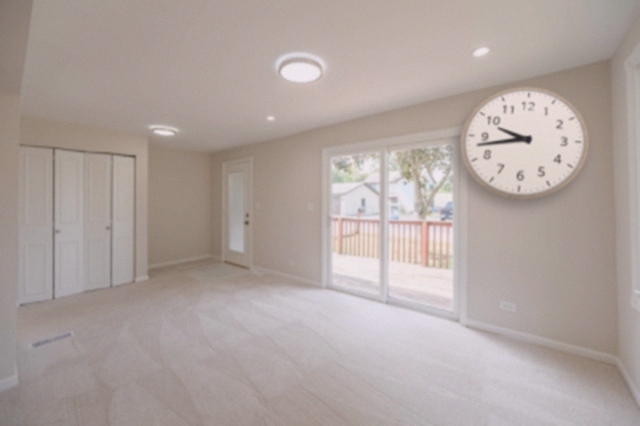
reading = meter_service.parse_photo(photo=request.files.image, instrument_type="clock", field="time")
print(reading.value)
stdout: 9:43
